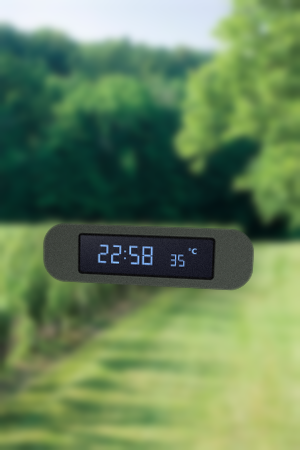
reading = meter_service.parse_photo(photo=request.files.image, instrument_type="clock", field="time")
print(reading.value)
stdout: 22:58
